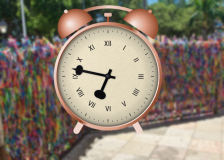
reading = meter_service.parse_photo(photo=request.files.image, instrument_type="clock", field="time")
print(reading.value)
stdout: 6:47
